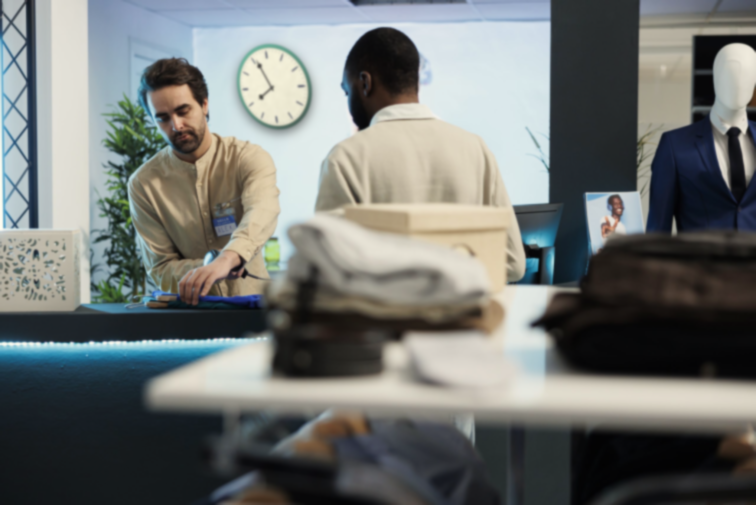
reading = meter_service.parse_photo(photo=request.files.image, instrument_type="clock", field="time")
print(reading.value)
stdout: 7:56
